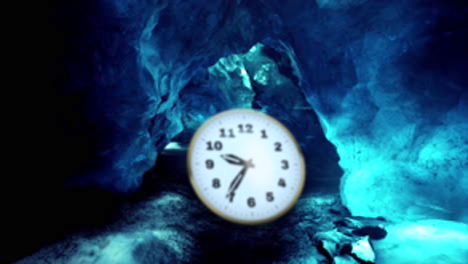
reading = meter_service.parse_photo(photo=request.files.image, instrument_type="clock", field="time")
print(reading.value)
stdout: 9:36
